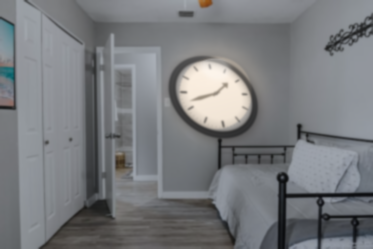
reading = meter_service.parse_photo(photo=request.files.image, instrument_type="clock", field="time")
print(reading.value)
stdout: 1:42
